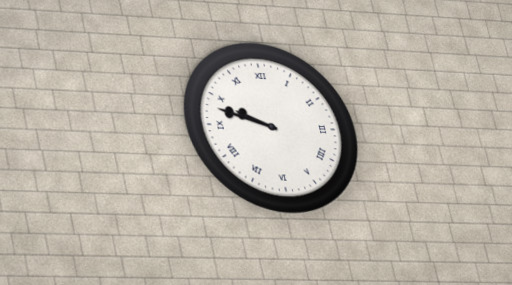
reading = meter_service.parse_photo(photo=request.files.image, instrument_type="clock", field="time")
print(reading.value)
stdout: 9:48
